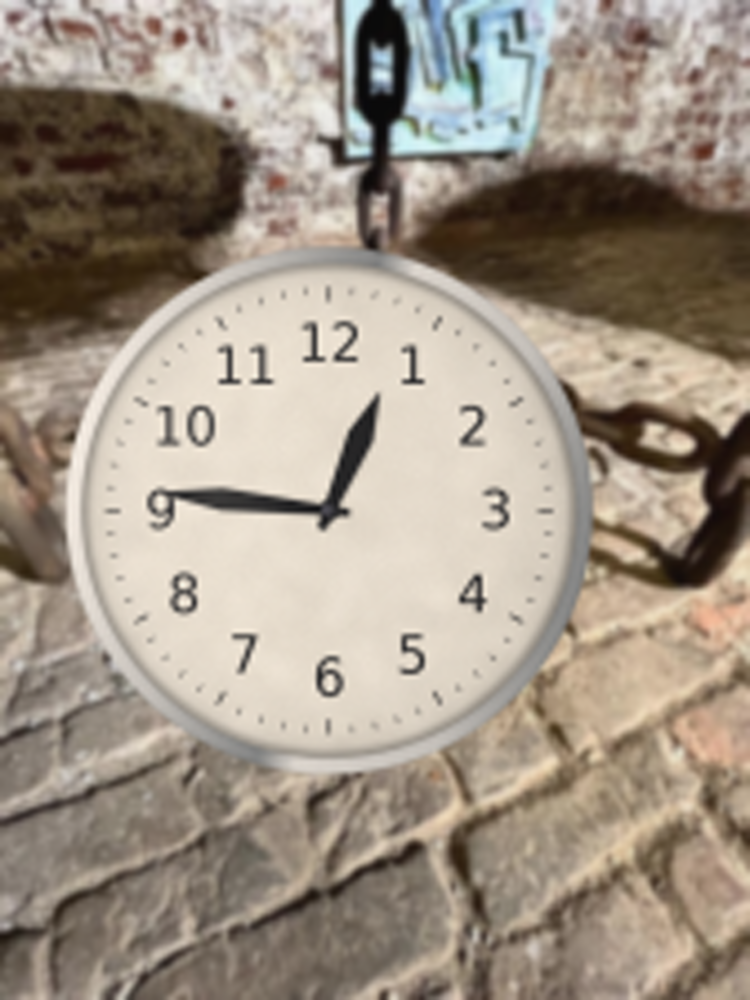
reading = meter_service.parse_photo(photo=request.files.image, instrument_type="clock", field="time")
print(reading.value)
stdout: 12:46
